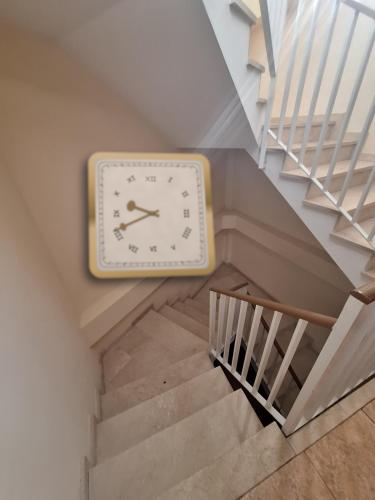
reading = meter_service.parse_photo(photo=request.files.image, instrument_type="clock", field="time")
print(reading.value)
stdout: 9:41
